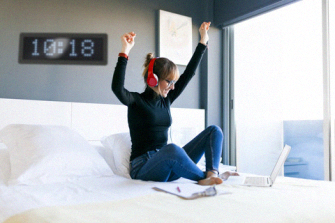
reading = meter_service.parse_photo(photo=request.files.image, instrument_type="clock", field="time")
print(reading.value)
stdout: 10:18
